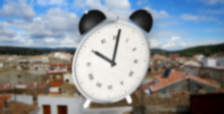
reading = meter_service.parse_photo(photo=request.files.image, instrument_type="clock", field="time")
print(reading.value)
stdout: 10:01
